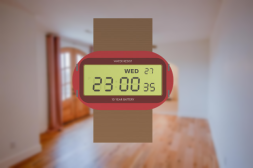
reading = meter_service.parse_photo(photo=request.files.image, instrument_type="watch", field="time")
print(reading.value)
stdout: 23:00:35
